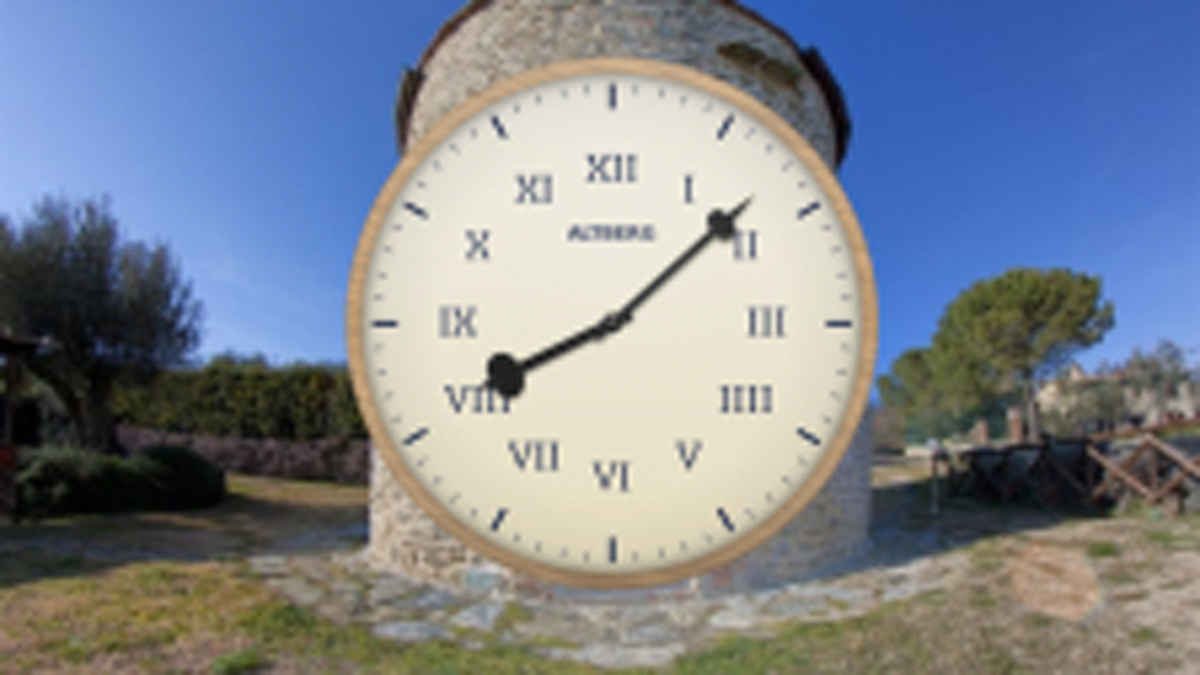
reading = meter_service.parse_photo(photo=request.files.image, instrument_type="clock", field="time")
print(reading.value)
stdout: 8:08
